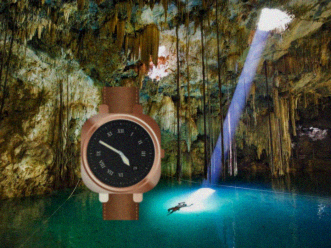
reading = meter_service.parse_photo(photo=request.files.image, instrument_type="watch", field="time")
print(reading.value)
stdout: 4:50
